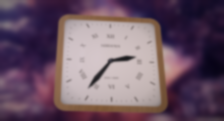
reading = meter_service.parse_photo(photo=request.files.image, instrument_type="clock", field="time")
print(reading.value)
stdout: 2:36
